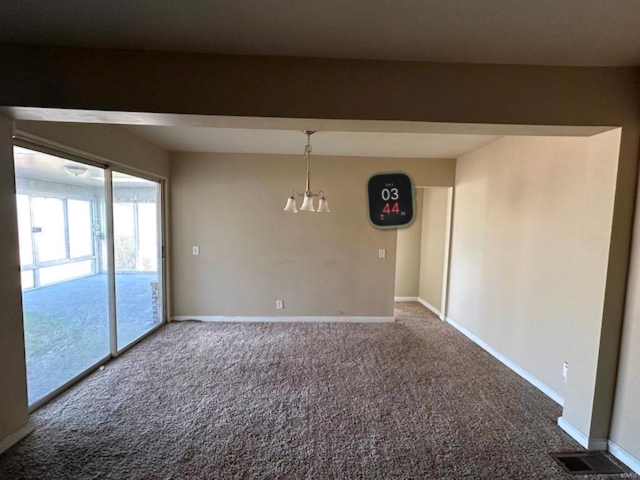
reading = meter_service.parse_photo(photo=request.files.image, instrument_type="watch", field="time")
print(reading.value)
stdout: 3:44
